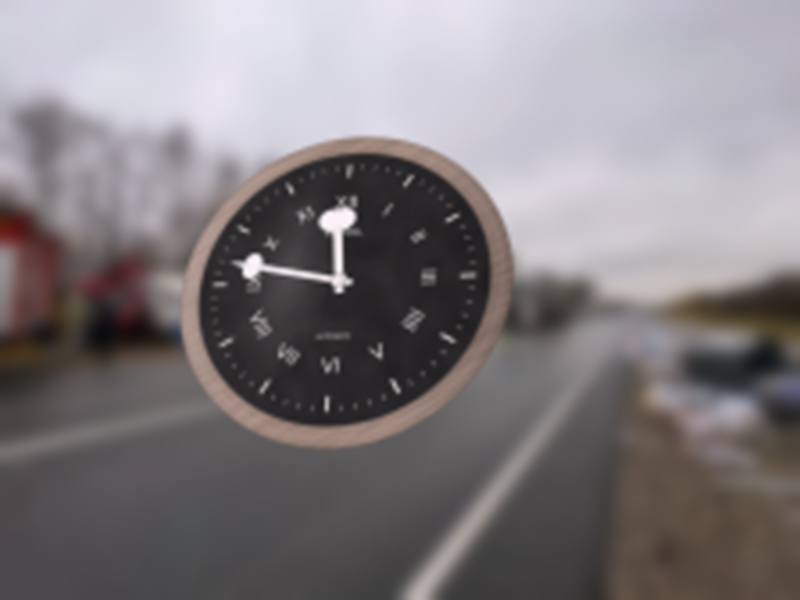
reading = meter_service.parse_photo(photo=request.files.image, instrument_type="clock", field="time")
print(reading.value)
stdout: 11:47
